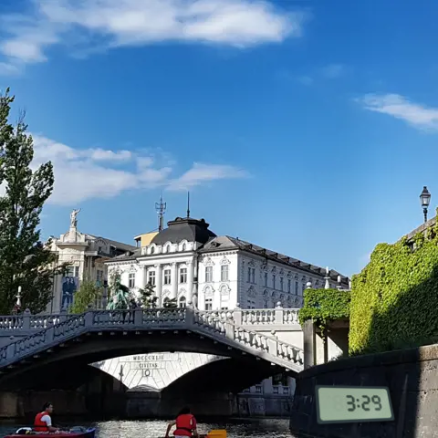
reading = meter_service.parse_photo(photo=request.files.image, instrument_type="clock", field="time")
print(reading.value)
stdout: 3:29
